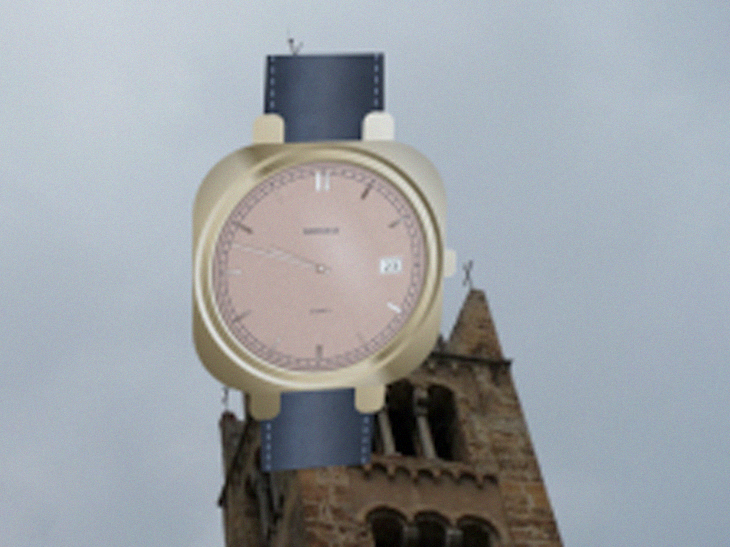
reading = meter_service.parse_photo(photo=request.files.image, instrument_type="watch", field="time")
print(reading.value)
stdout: 9:48
